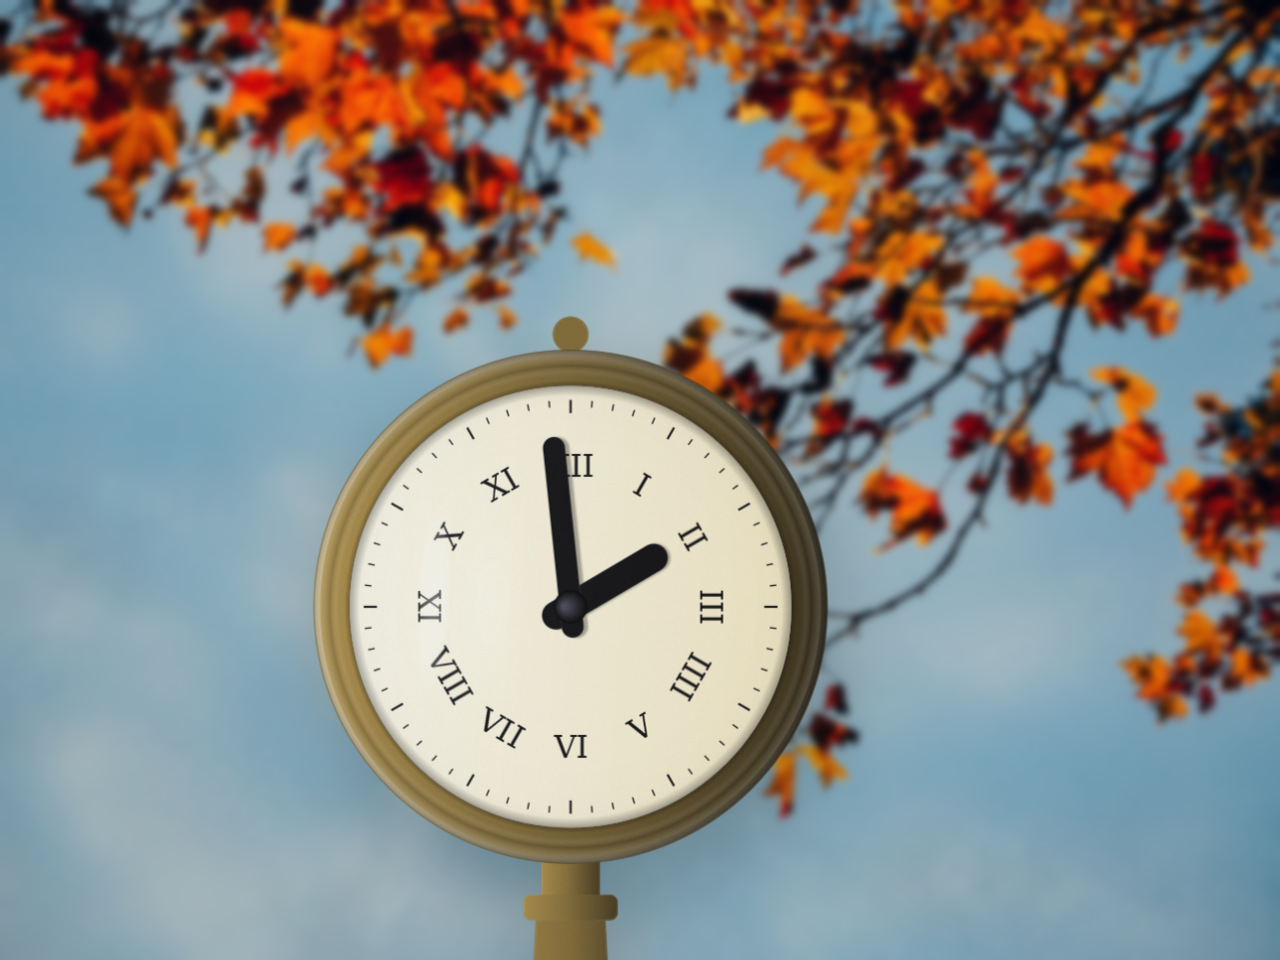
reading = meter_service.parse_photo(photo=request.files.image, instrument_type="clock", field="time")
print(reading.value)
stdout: 1:59
